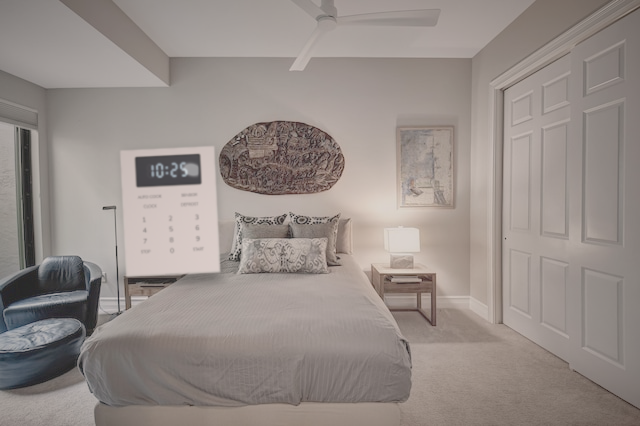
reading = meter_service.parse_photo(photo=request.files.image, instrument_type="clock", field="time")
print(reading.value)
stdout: 10:25
